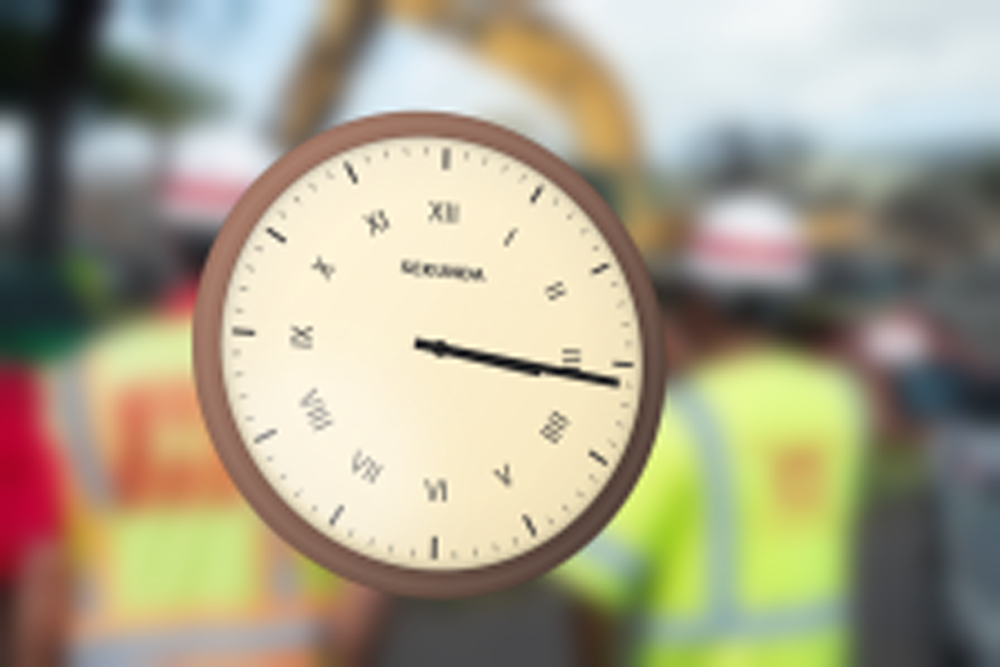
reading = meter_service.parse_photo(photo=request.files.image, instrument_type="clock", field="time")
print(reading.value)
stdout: 3:16
